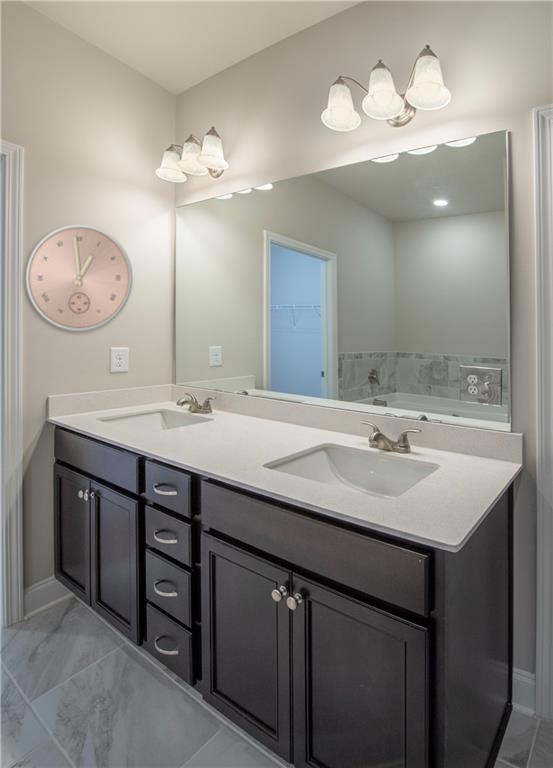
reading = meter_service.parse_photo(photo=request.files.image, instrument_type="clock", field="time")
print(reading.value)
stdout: 12:59
